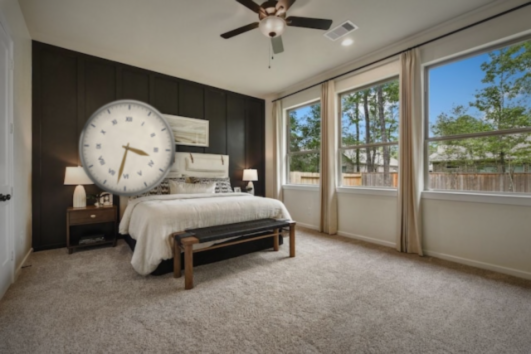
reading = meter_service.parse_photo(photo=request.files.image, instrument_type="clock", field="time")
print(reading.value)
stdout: 3:32
